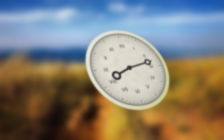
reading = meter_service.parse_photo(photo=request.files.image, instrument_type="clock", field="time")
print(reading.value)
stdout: 8:13
